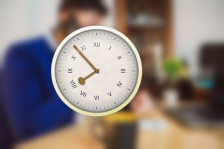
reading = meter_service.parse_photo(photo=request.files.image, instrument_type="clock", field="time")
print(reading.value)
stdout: 7:53
